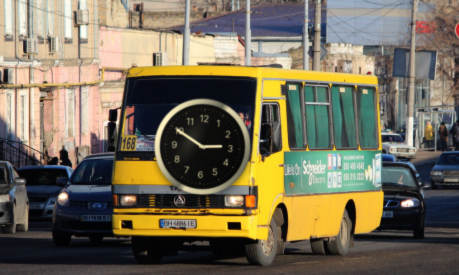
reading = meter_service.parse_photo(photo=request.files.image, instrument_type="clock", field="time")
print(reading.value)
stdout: 2:50
